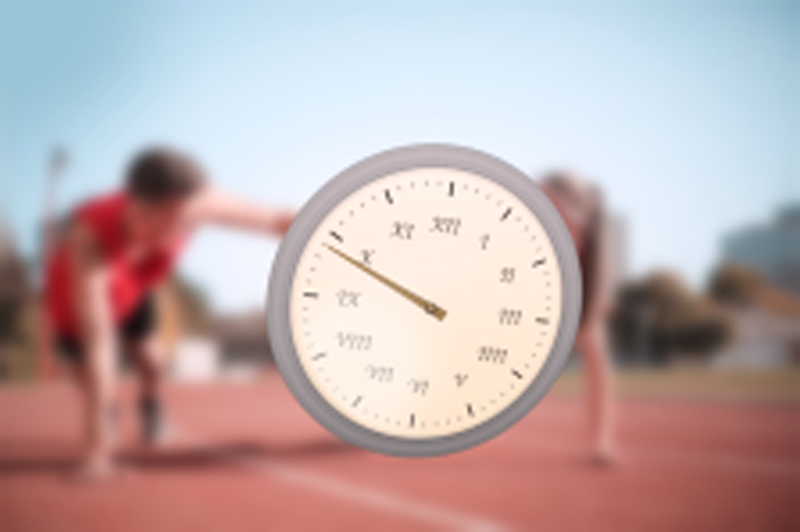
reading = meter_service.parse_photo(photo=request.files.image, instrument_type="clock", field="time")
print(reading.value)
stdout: 9:49
